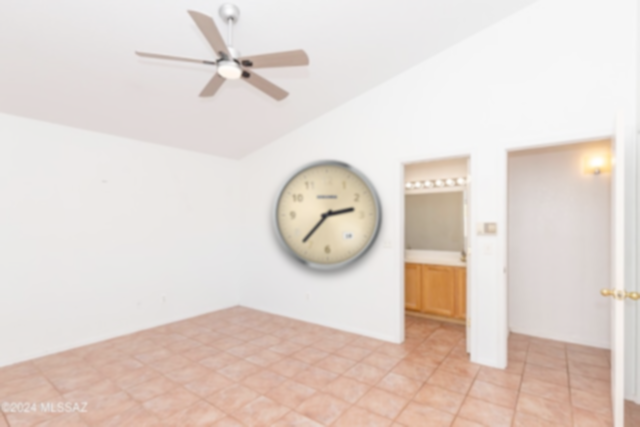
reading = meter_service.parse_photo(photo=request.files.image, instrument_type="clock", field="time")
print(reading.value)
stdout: 2:37
